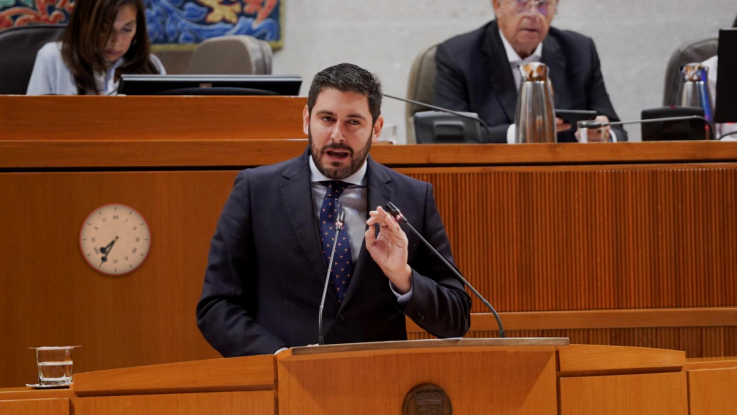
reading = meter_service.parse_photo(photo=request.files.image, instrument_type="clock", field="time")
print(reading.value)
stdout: 7:35
